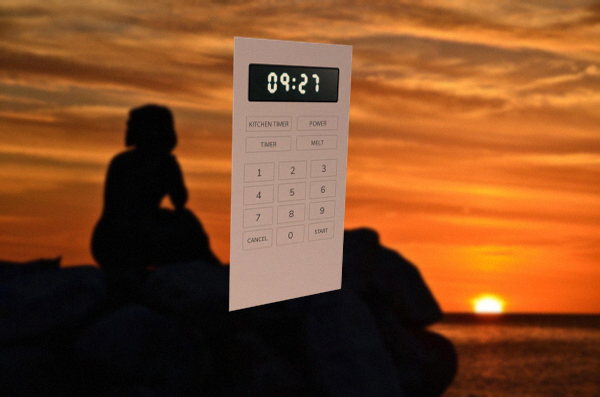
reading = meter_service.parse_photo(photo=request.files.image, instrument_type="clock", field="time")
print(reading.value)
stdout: 9:27
